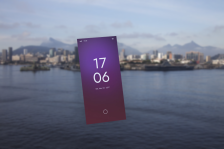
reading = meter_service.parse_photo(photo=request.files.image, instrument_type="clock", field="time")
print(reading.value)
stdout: 17:06
